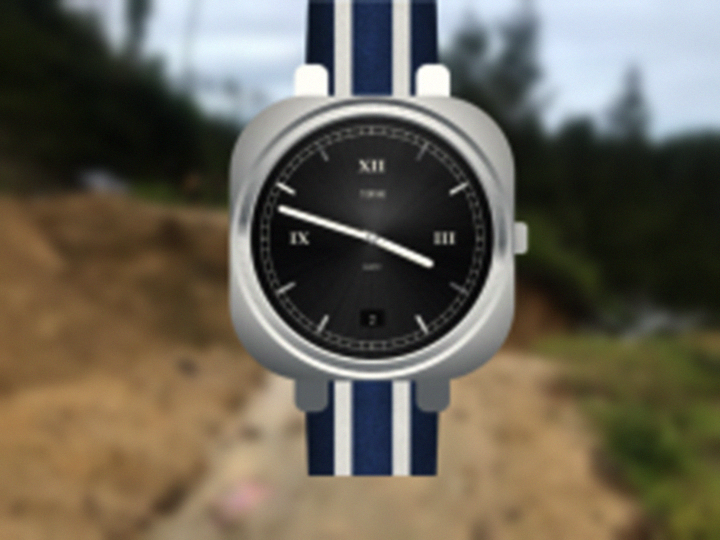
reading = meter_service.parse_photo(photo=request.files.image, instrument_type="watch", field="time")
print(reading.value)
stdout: 3:48
